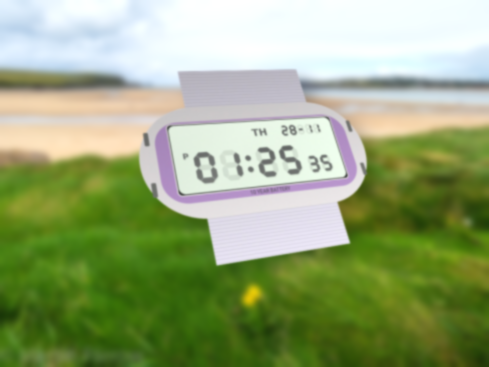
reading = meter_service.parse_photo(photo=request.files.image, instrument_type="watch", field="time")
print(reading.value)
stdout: 1:25:35
